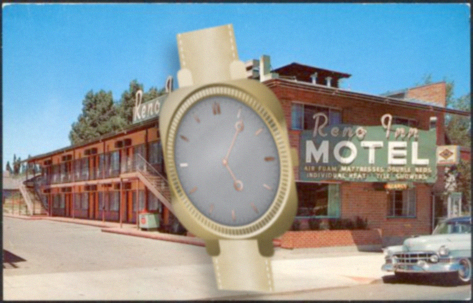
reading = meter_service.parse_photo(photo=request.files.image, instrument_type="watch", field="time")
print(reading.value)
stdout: 5:06
